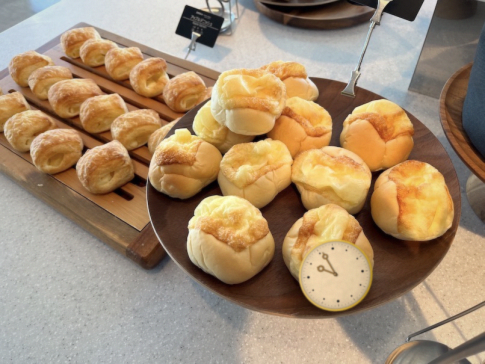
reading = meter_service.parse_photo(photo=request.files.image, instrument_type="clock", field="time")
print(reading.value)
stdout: 9:56
